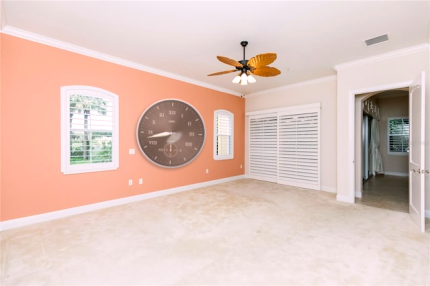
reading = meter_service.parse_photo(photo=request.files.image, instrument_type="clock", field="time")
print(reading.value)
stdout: 8:43
